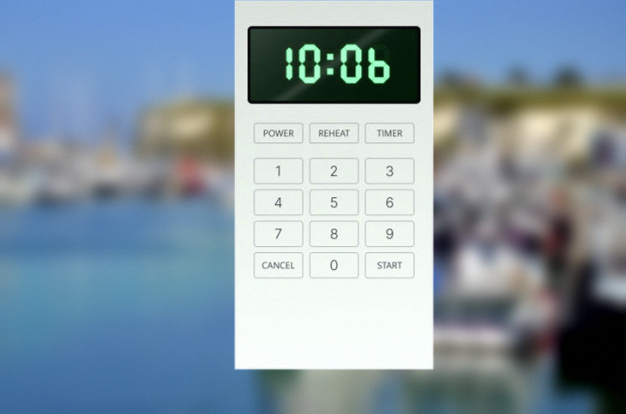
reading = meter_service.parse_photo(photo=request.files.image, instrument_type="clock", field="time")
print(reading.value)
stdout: 10:06
